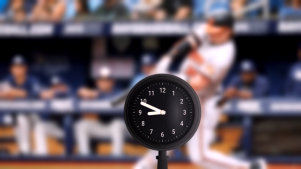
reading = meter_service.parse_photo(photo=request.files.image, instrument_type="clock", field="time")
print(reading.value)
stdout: 8:49
